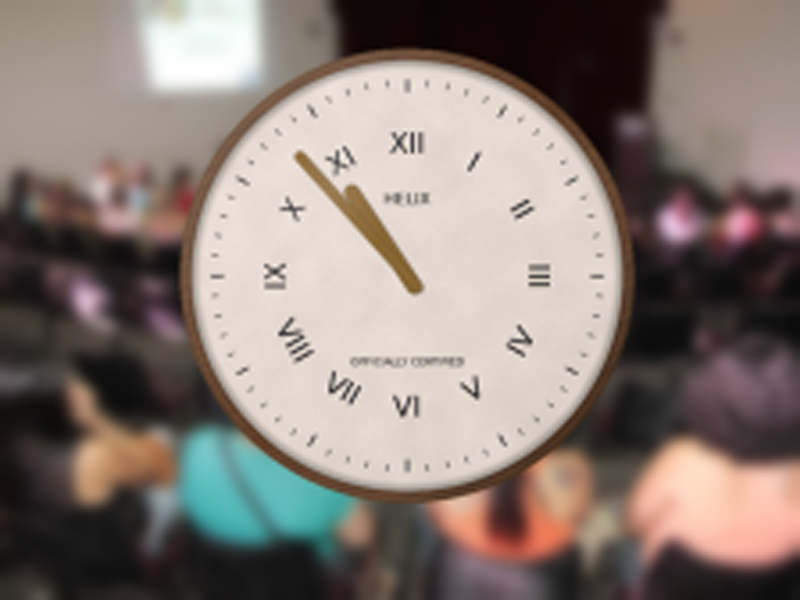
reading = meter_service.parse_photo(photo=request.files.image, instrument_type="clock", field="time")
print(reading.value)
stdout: 10:53
